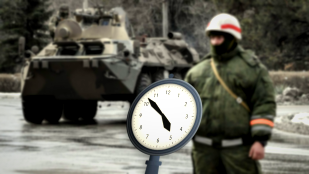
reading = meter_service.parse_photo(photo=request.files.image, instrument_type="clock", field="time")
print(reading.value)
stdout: 4:52
